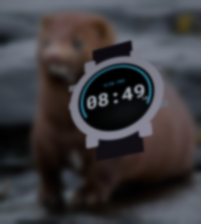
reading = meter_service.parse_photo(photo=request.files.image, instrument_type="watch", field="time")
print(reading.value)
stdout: 8:49
